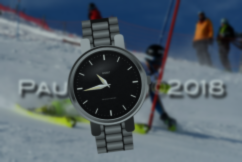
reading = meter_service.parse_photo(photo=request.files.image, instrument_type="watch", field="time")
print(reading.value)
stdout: 10:44
